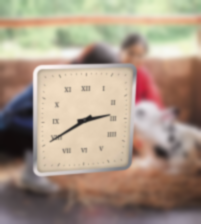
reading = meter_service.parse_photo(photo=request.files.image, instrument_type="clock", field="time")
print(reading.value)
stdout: 2:40
